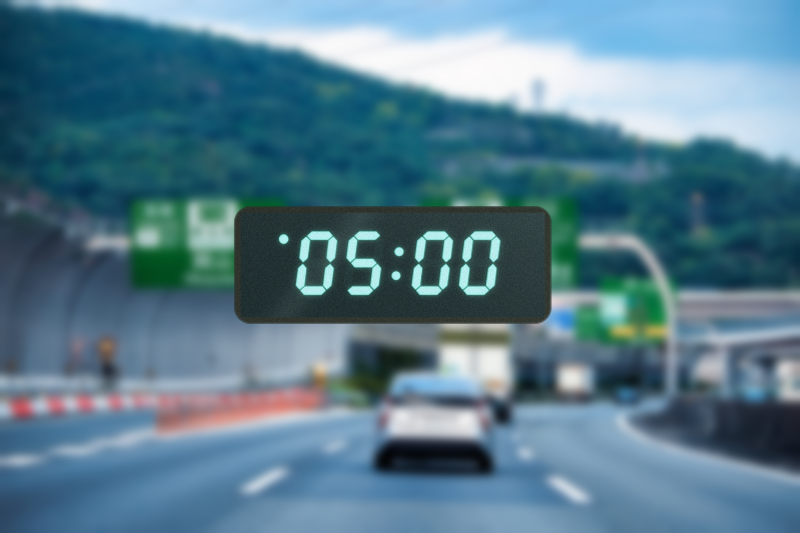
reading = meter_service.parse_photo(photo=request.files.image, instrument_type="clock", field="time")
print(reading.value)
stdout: 5:00
